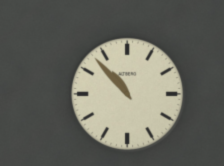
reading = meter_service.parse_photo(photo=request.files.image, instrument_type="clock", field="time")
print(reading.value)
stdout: 10:53
